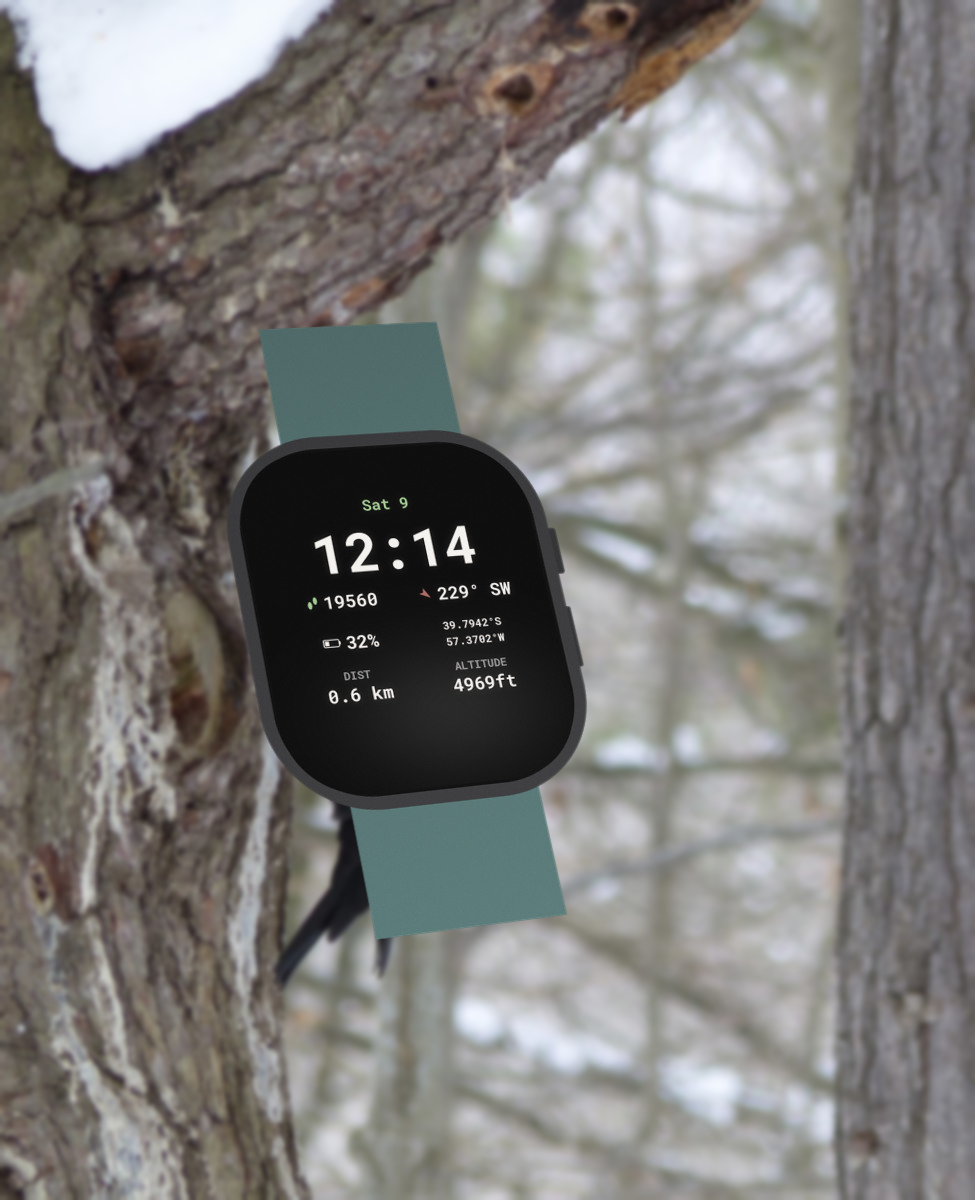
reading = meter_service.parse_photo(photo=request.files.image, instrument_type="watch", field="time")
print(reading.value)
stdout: 12:14
